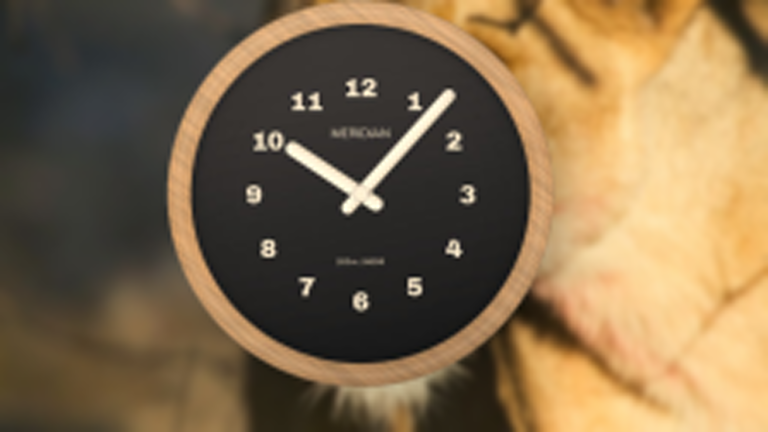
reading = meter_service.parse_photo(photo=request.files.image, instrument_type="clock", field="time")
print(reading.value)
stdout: 10:07
